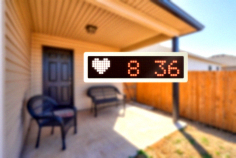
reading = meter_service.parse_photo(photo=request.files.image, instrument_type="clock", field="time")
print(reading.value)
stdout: 8:36
